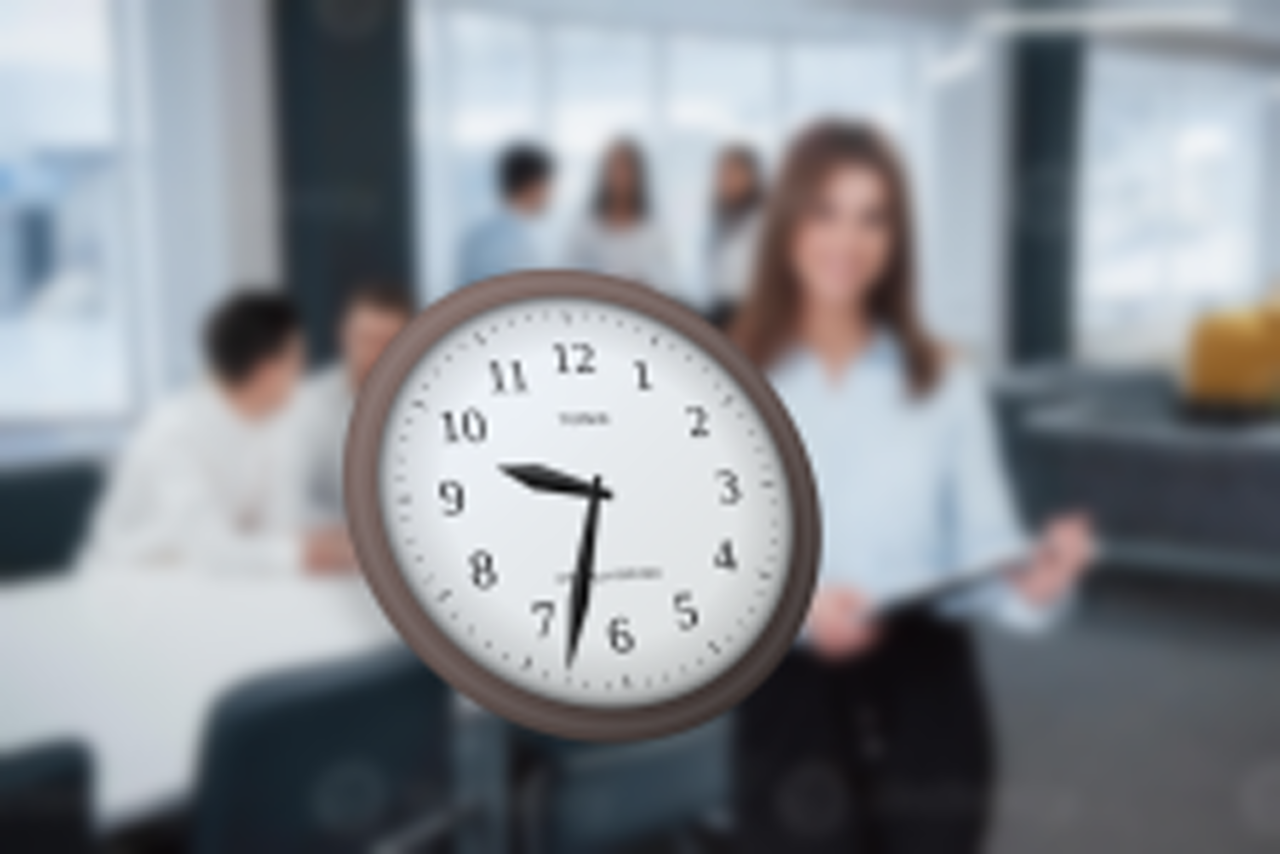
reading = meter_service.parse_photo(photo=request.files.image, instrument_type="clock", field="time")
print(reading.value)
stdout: 9:33
